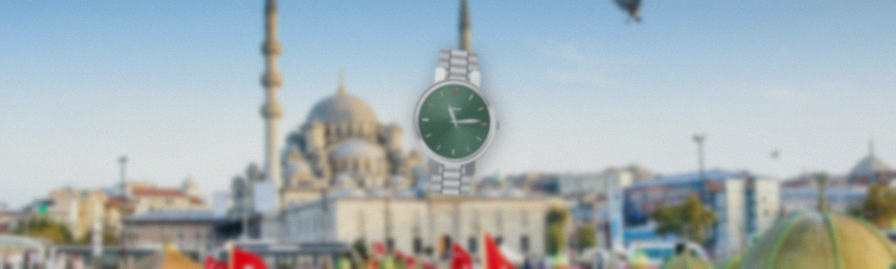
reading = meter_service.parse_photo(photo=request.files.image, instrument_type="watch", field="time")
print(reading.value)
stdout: 11:14
